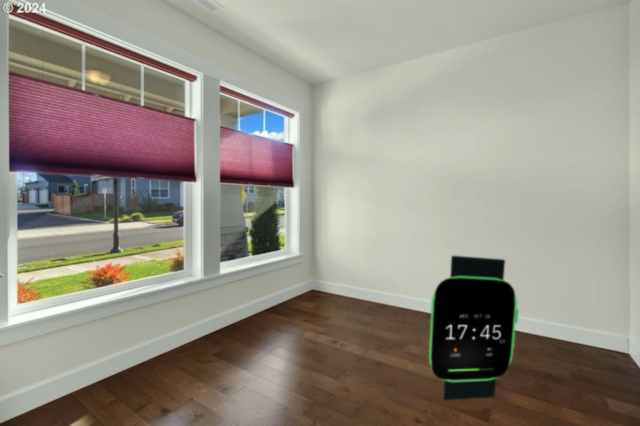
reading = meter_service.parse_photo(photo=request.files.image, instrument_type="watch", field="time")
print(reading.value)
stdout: 17:45
